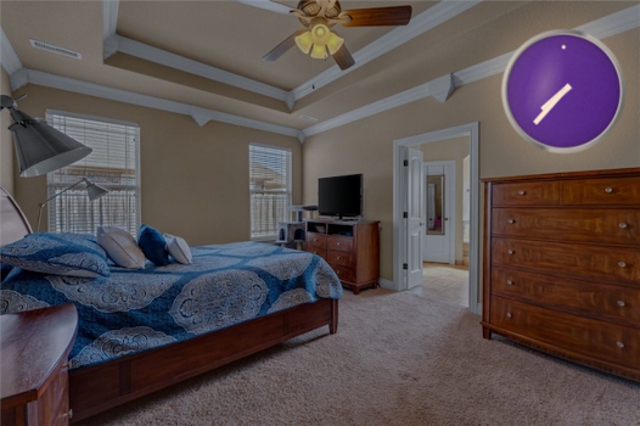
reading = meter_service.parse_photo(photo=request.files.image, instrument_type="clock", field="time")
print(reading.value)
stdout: 7:37
